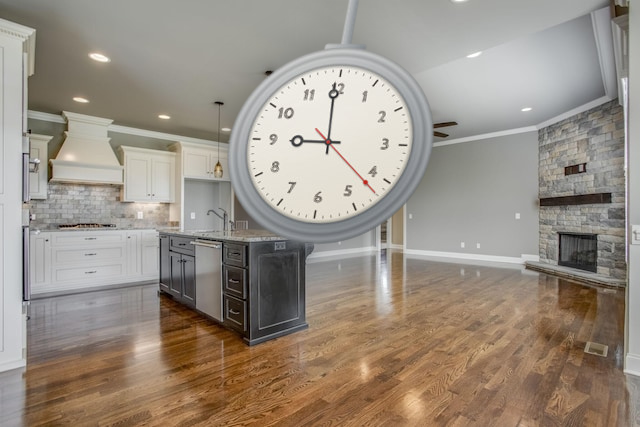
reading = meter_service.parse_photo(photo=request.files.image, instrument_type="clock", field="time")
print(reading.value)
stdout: 8:59:22
